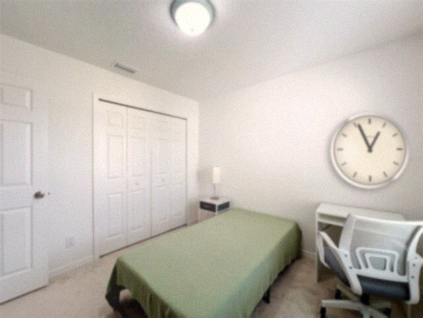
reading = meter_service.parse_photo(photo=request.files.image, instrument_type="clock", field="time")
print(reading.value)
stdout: 12:56
